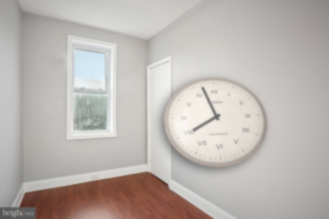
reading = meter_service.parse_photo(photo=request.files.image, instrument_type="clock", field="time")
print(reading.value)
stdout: 7:57
